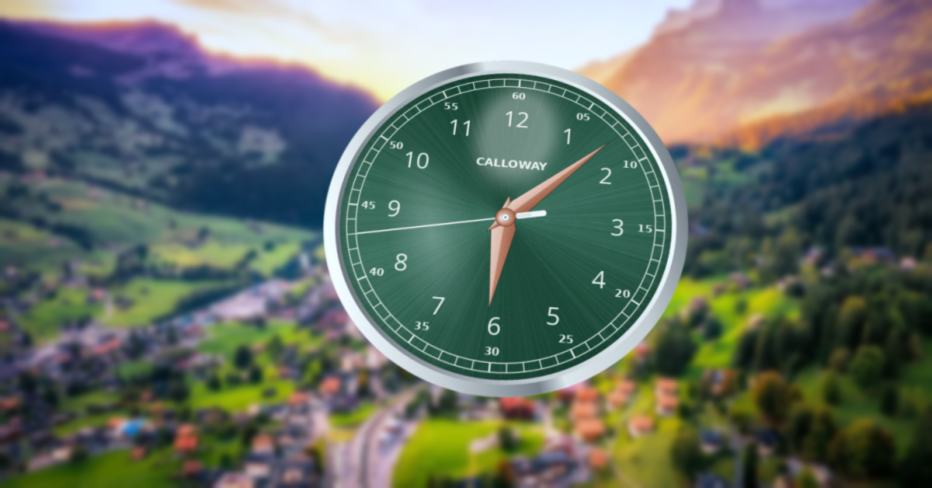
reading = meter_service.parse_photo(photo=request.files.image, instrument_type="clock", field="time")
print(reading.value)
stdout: 6:07:43
